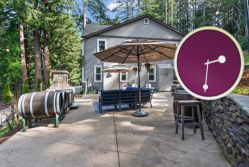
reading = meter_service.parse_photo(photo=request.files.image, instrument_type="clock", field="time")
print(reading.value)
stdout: 2:31
